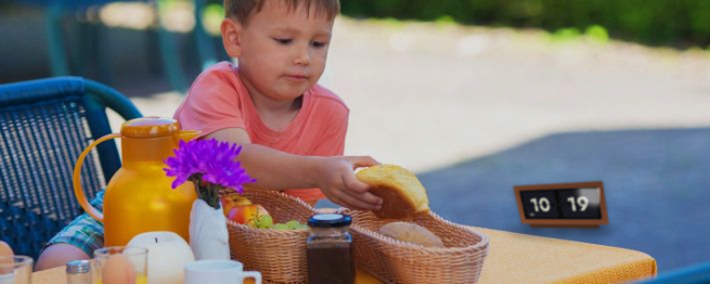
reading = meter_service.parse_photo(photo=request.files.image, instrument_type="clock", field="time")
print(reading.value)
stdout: 10:19
